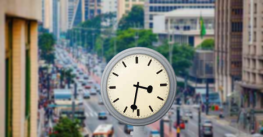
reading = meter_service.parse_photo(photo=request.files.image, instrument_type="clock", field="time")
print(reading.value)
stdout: 3:32
